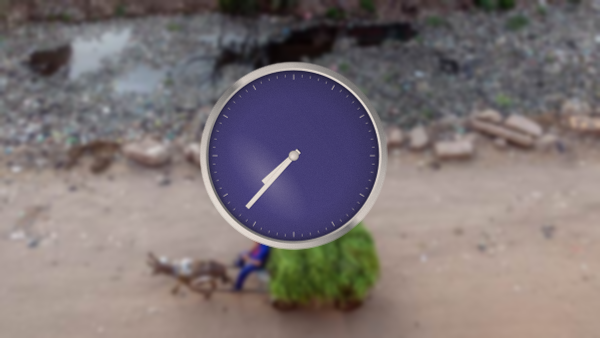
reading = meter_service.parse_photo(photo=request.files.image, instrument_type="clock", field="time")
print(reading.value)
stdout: 7:37
